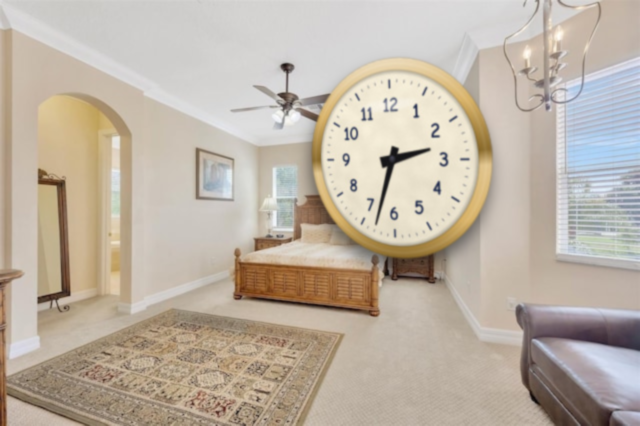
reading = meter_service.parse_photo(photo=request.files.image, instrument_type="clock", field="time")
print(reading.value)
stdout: 2:33
